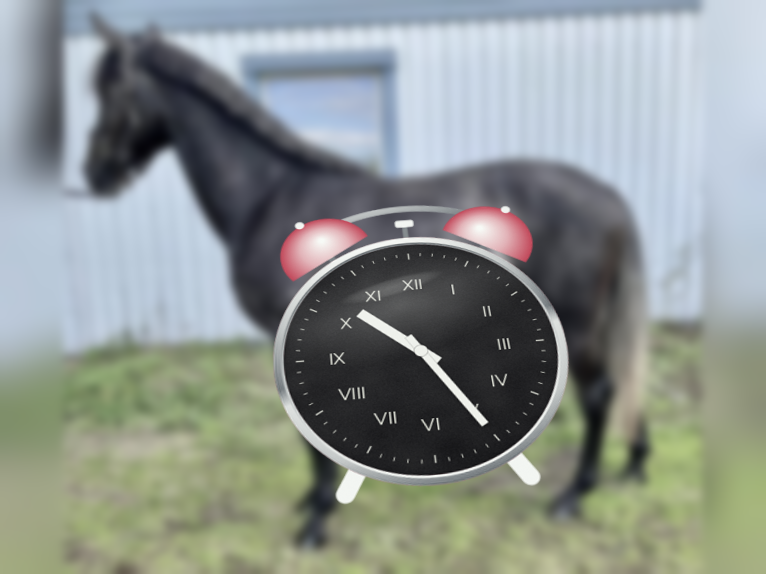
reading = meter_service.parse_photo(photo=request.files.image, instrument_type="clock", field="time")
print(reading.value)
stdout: 10:25
